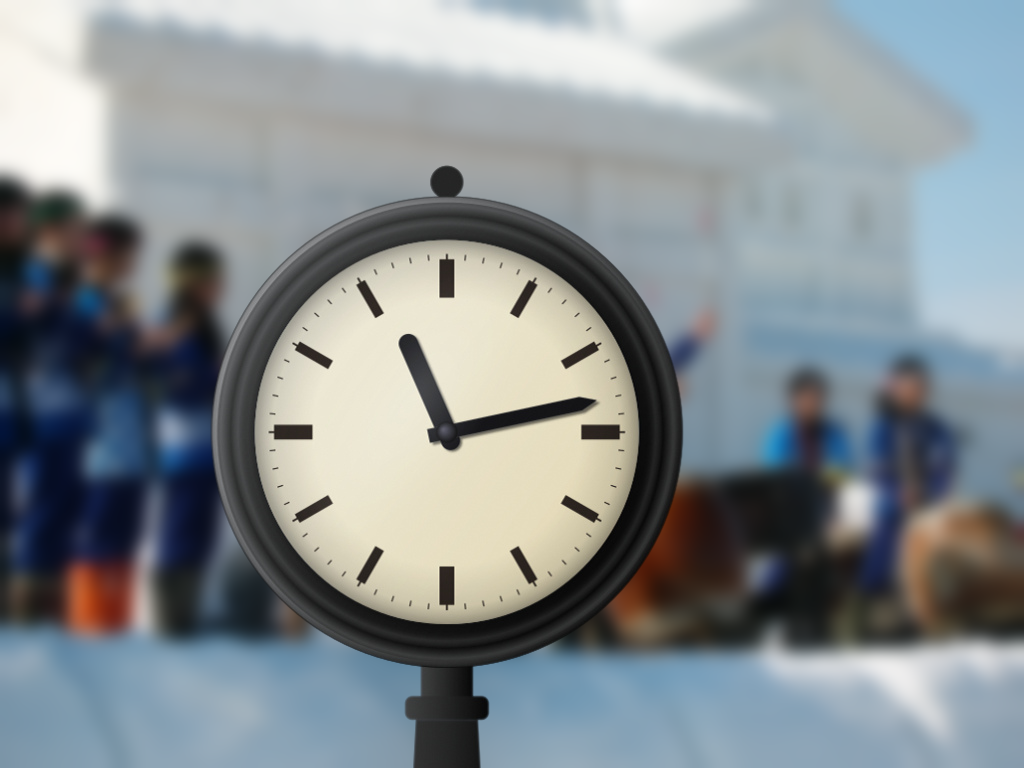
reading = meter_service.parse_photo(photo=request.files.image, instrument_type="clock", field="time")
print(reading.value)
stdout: 11:13
